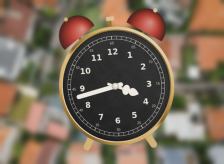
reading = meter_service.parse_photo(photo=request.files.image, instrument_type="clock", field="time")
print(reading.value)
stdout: 3:43
